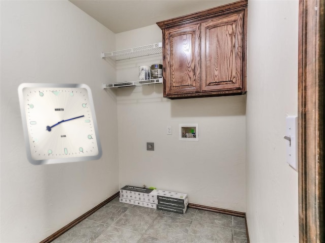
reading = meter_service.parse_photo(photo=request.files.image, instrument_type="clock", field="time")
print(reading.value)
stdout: 8:13
